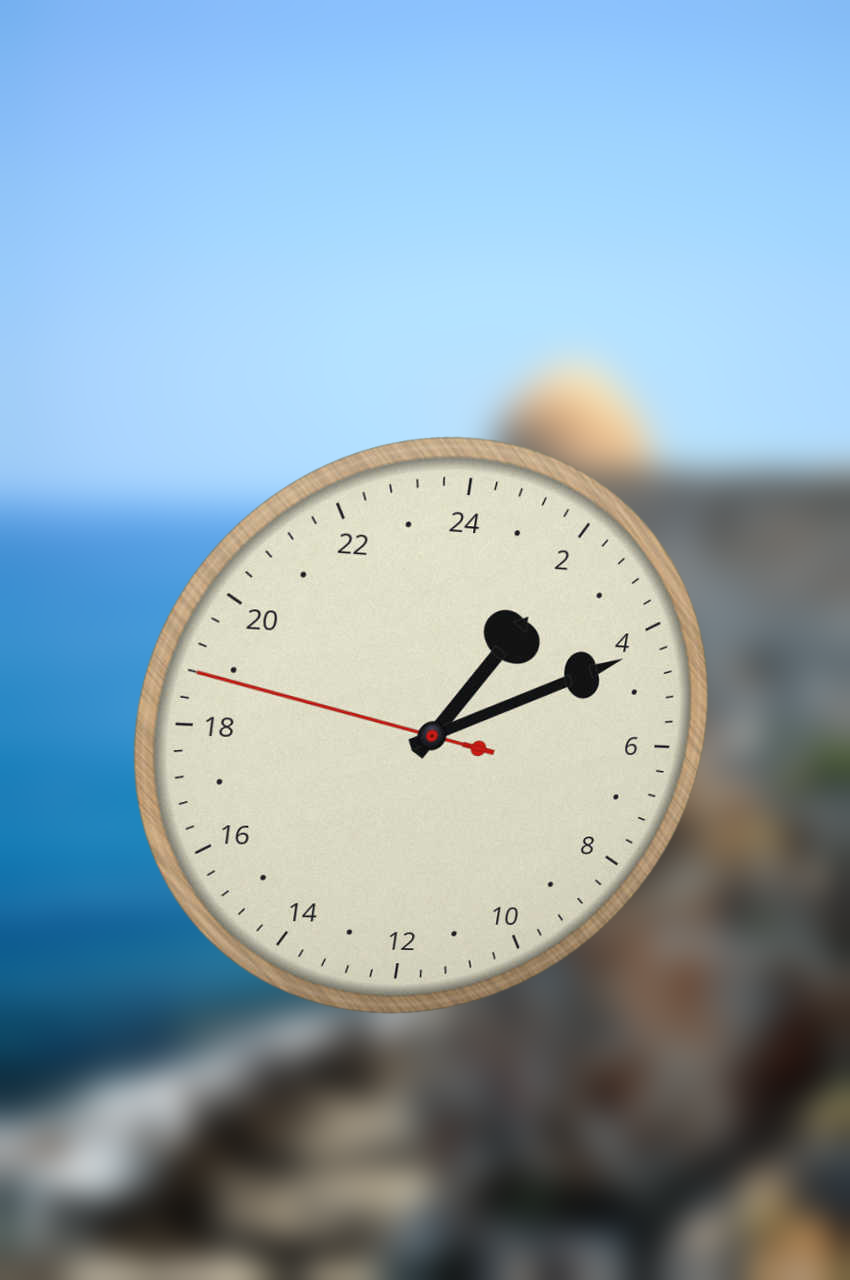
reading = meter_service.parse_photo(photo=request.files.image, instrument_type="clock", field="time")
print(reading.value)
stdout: 2:10:47
